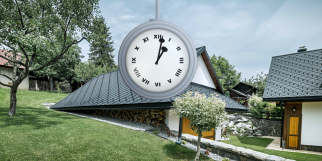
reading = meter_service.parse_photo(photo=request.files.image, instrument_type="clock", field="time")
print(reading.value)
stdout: 1:02
